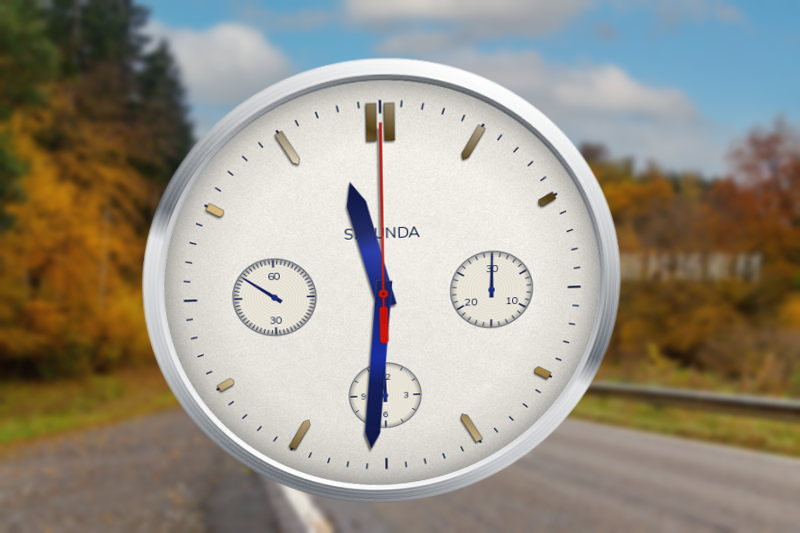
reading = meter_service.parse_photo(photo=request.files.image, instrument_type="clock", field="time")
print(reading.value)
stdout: 11:30:51
